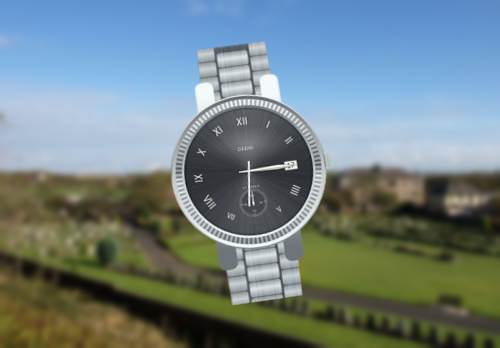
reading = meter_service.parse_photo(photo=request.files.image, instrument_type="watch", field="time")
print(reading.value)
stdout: 6:15
